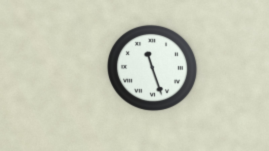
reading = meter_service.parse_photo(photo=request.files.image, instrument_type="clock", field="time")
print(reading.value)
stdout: 11:27
